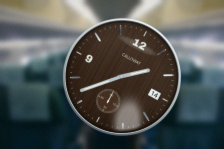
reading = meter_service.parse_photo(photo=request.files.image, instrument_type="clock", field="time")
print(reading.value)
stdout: 1:37
